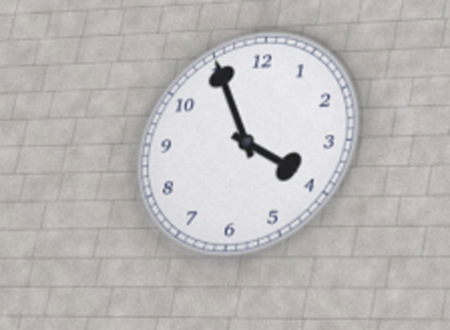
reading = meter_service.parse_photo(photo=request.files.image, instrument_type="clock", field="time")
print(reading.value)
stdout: 3:55
